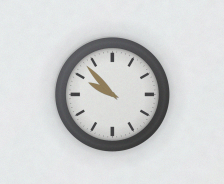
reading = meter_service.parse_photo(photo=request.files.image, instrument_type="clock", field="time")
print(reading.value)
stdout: 9:53
